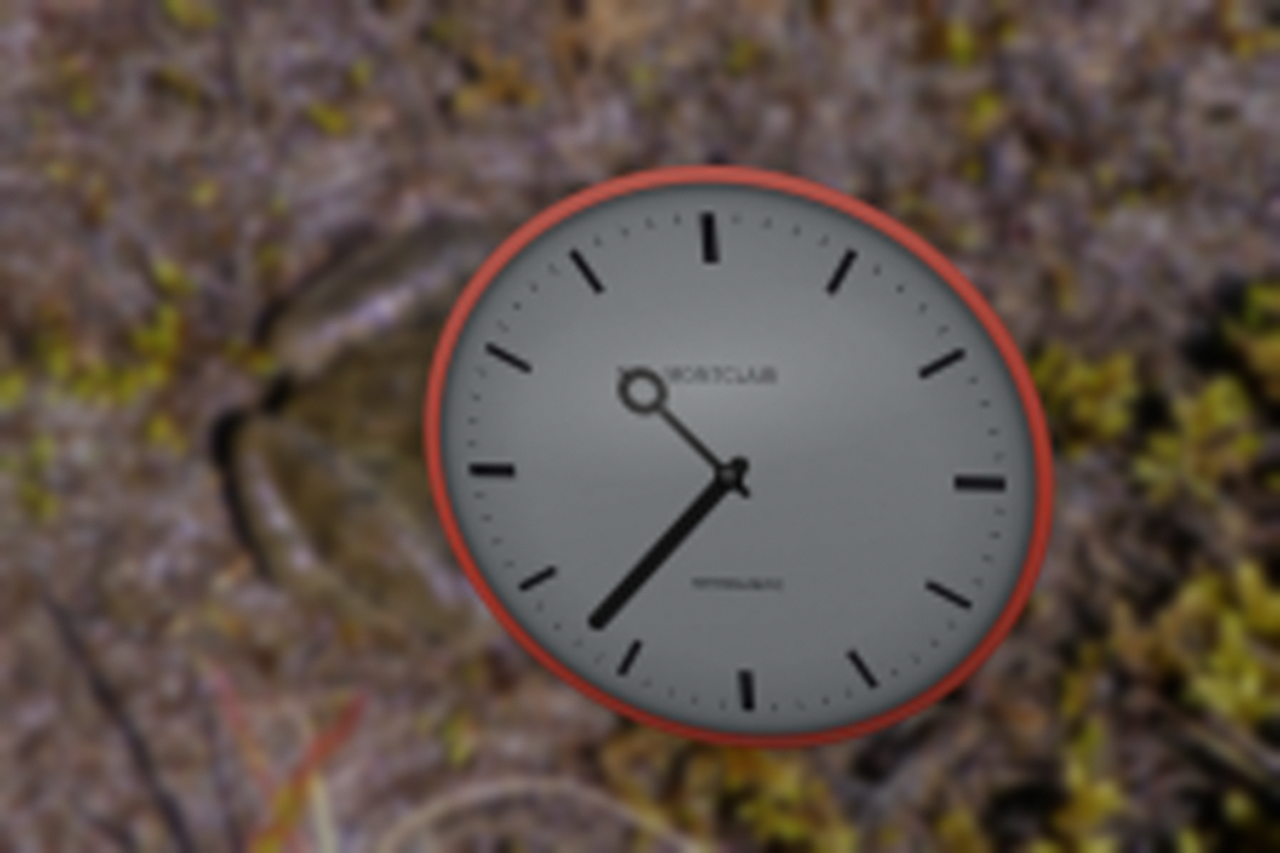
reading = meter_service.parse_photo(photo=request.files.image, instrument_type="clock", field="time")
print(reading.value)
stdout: 10:37
